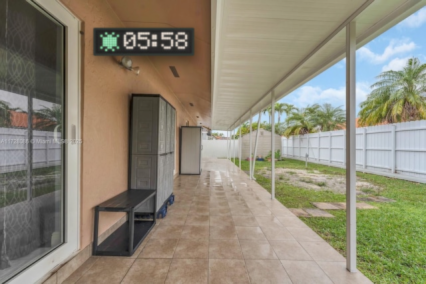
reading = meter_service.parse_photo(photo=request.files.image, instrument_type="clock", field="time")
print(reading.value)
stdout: 5:58
